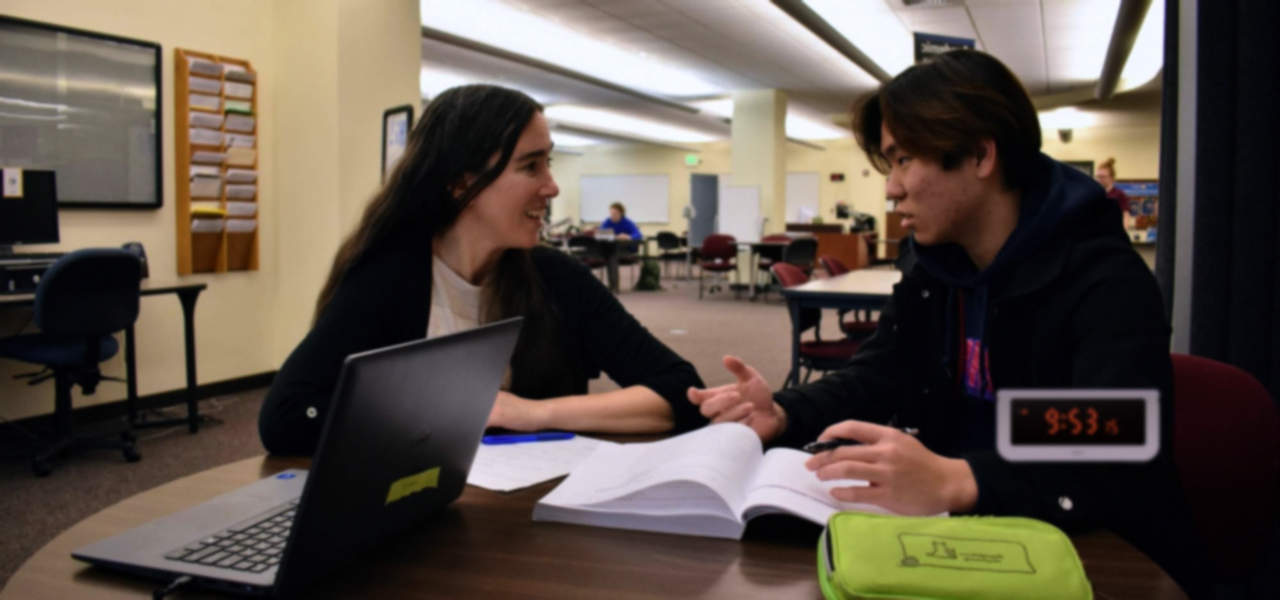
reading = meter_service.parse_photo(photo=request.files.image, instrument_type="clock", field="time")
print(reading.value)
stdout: 9:53
